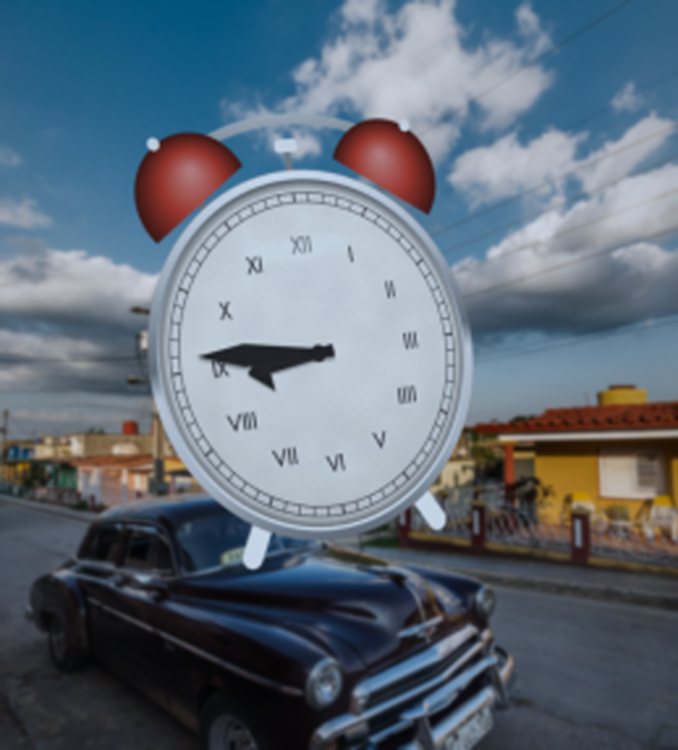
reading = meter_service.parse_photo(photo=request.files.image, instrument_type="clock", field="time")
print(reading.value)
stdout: 8:46
